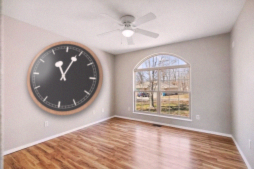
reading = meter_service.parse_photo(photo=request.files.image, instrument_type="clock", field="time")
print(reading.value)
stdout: 11:04
